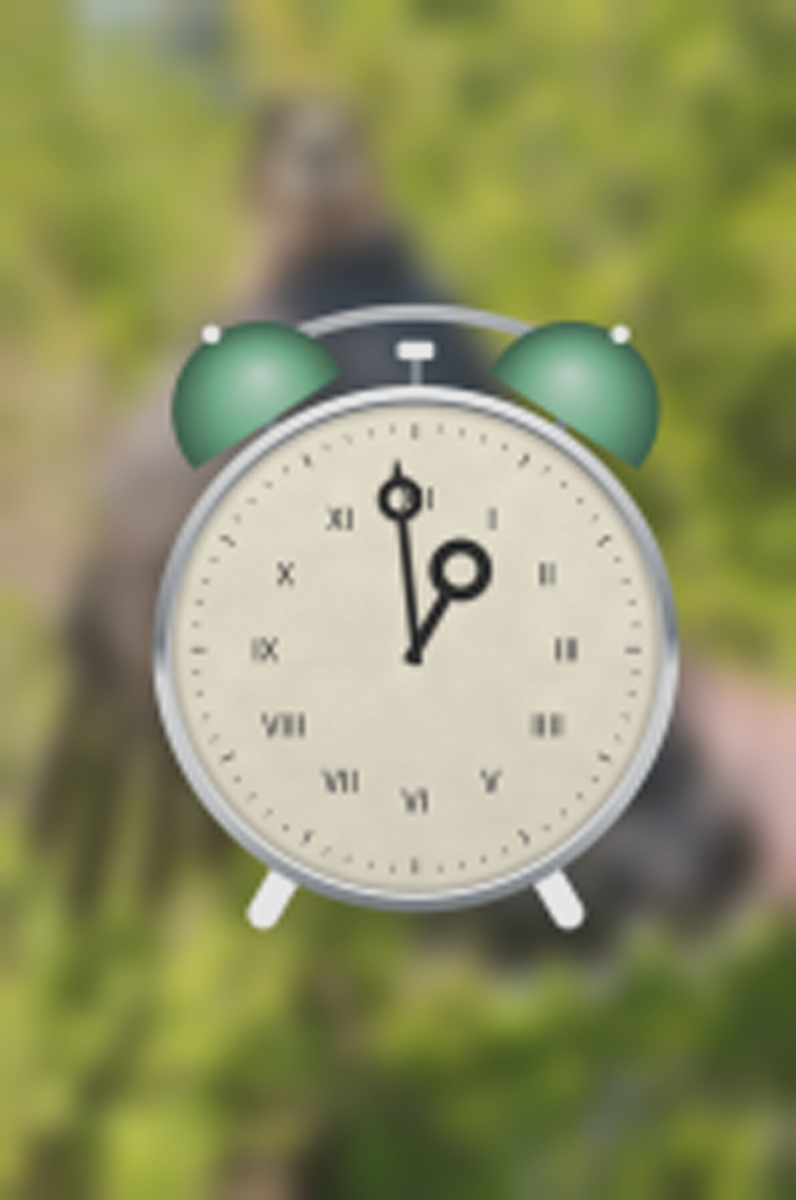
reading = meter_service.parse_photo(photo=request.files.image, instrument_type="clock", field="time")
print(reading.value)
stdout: 12:59
